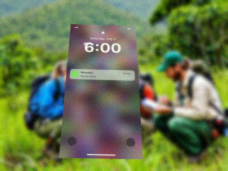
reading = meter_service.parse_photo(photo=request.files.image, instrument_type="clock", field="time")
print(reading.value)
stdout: 6:00
